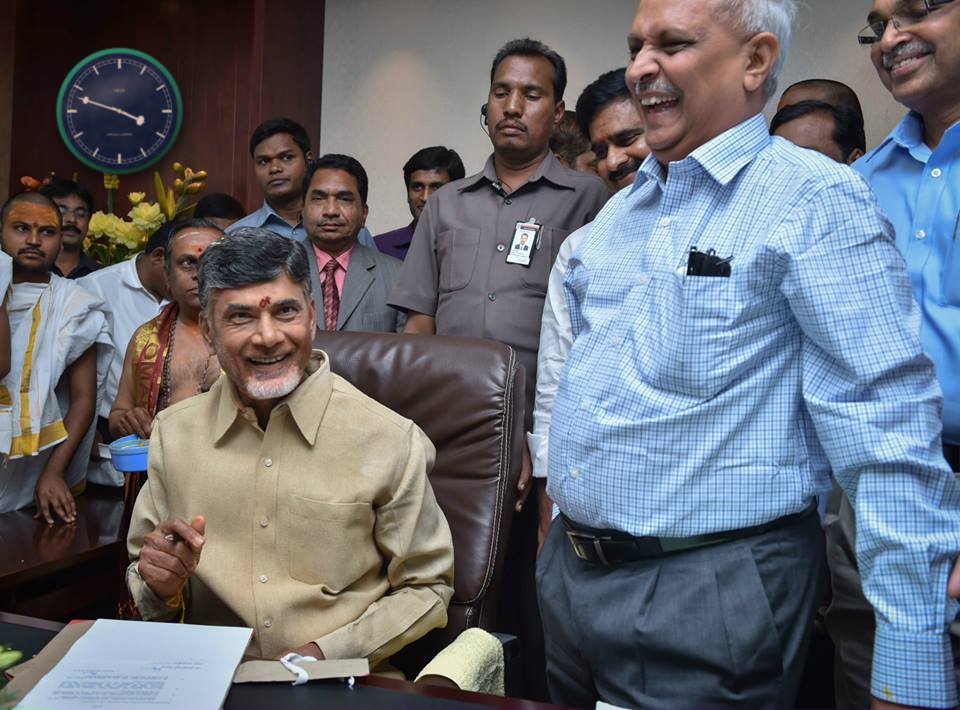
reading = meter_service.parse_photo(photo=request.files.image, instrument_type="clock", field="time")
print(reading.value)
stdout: 3:48
